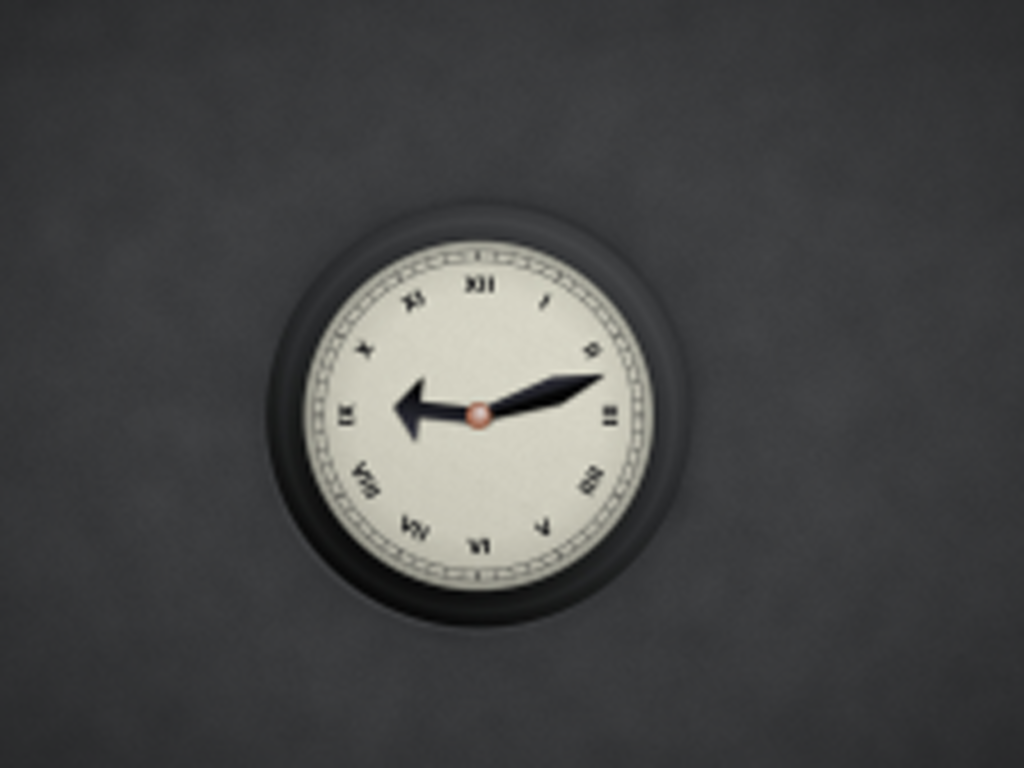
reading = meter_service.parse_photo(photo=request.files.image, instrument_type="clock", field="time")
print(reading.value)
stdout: 9:12
